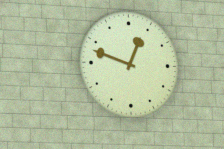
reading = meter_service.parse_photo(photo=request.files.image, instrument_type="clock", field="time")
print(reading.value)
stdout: 12:48
